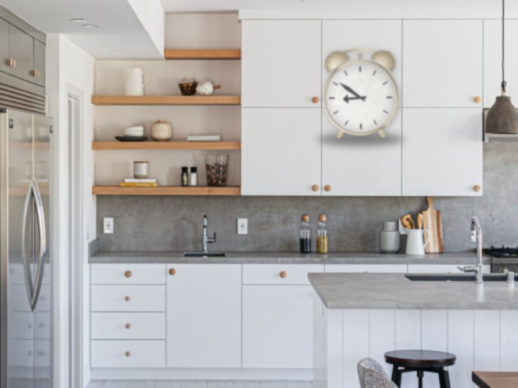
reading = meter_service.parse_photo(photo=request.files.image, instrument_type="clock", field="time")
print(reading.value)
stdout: 8:51
